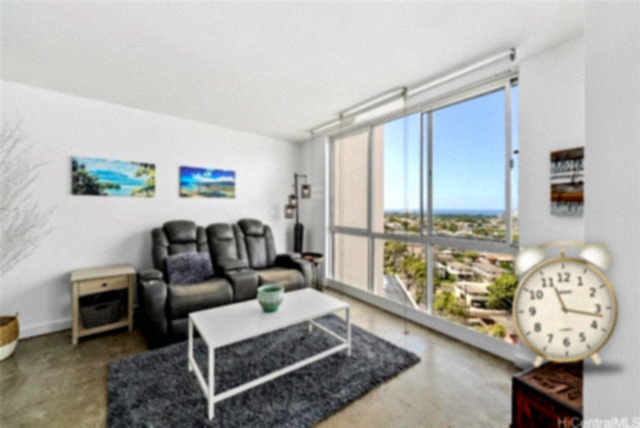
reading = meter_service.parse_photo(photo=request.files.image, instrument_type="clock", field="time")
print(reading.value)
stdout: 11:17
